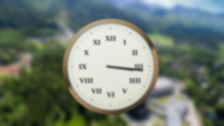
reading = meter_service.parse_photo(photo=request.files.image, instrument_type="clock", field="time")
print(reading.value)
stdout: 3:16
